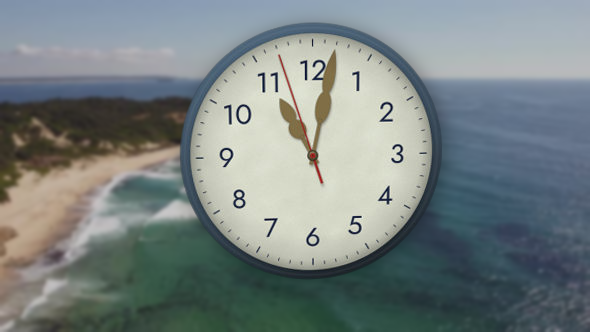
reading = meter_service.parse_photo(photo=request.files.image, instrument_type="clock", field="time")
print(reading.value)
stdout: 11:01:57
